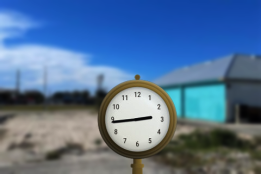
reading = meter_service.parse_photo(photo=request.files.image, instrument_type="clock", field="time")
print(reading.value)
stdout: 2:44
